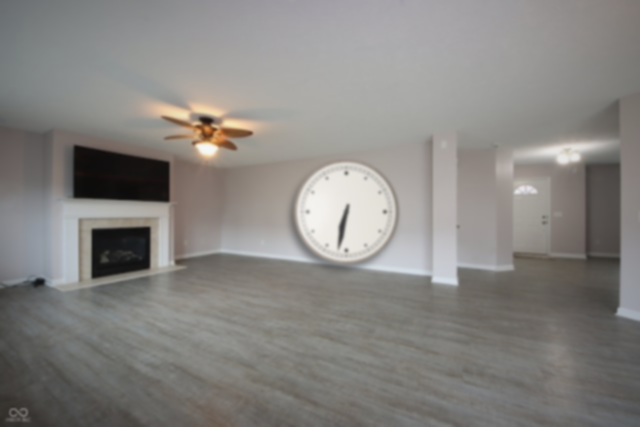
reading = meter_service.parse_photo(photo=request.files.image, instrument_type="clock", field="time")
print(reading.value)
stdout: 6:32
